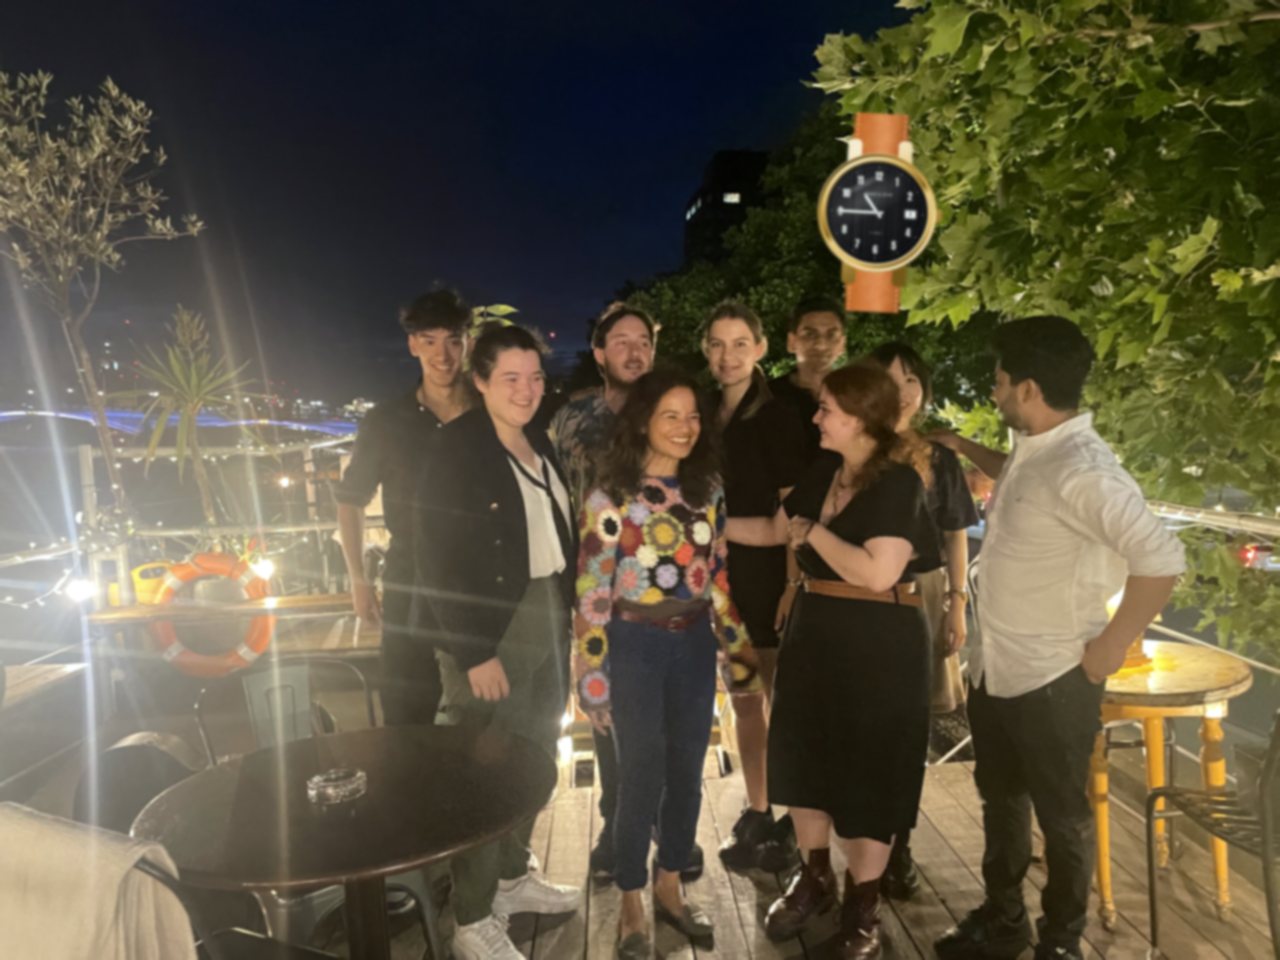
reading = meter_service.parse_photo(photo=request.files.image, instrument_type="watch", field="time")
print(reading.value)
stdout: 10:45
